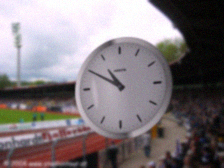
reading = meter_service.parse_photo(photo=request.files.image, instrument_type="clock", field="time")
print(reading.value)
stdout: 10:50
